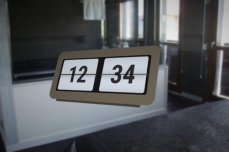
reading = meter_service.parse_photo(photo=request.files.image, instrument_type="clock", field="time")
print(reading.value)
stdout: 12:34
